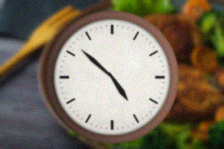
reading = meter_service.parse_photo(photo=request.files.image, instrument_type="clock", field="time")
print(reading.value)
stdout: 4:52
